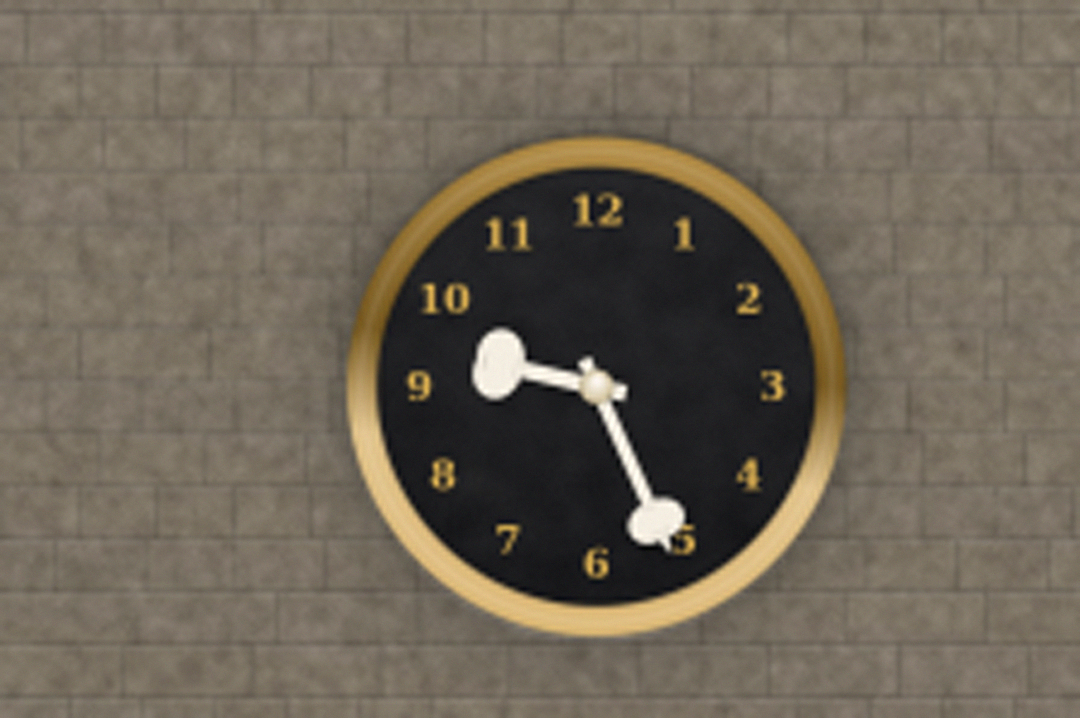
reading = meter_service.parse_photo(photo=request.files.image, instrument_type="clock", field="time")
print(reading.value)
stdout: 9:26
